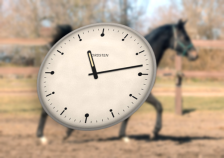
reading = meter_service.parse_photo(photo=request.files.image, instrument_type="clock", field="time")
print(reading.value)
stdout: 11:13
